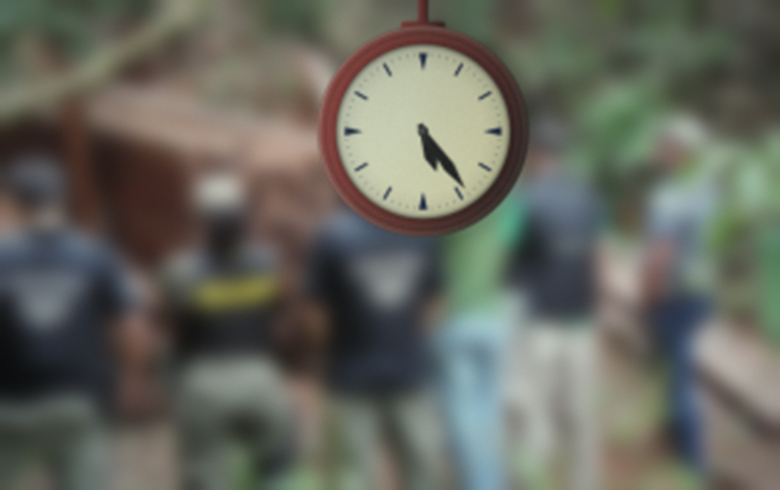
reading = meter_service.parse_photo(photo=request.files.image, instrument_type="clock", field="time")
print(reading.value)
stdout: 5:24
